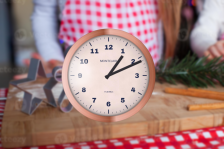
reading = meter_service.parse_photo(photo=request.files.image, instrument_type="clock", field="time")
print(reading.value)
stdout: 1:11
